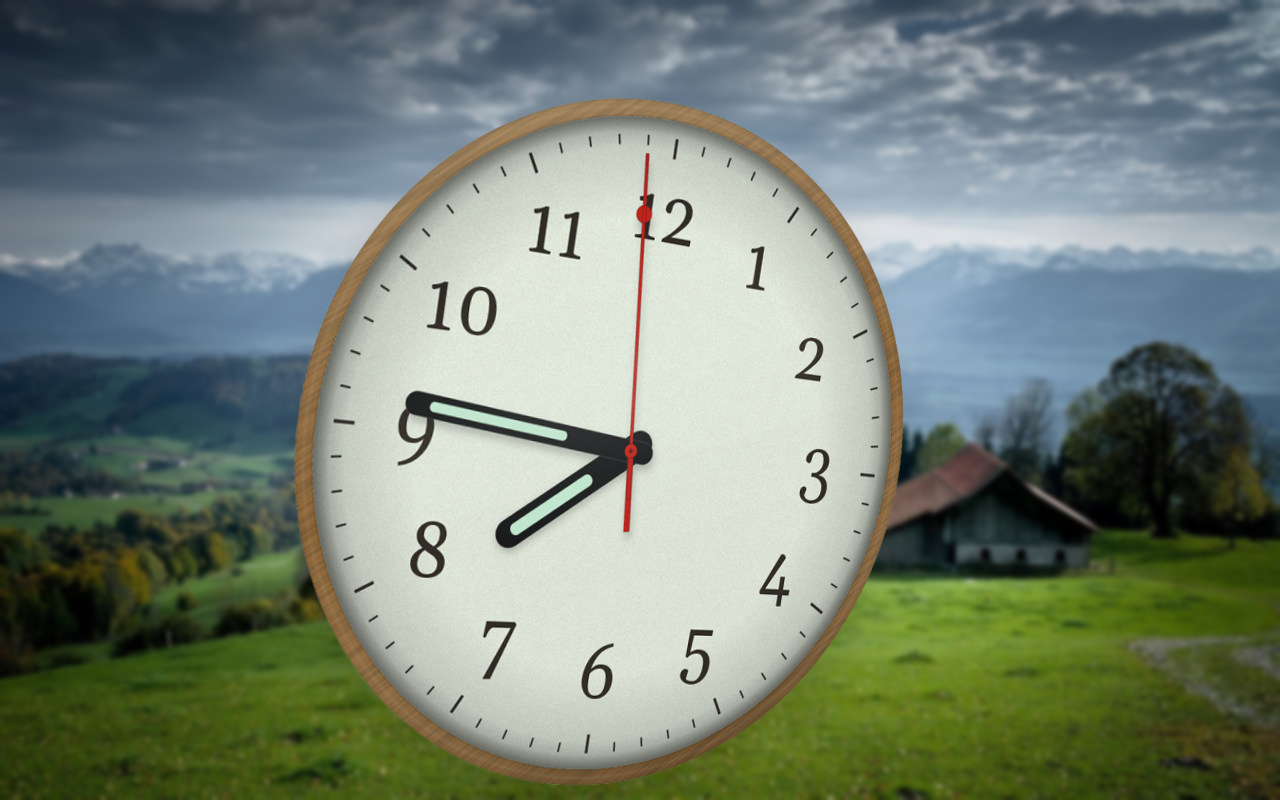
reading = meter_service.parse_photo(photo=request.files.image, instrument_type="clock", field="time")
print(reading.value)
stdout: 7:45:59
